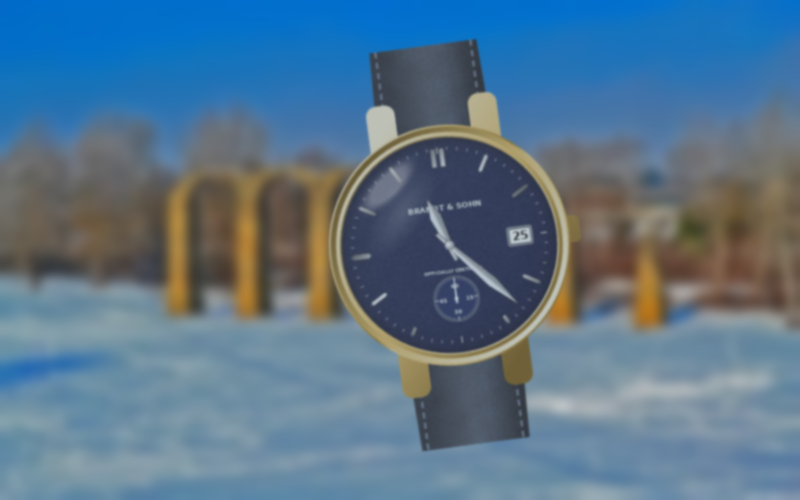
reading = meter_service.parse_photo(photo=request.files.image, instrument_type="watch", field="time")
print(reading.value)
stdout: 11:23
